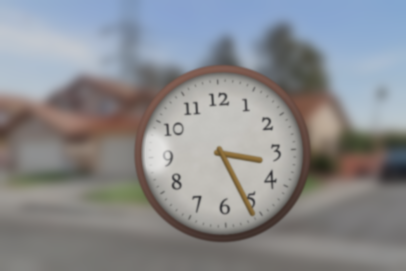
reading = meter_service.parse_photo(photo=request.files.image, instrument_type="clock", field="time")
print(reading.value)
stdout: 3:26
